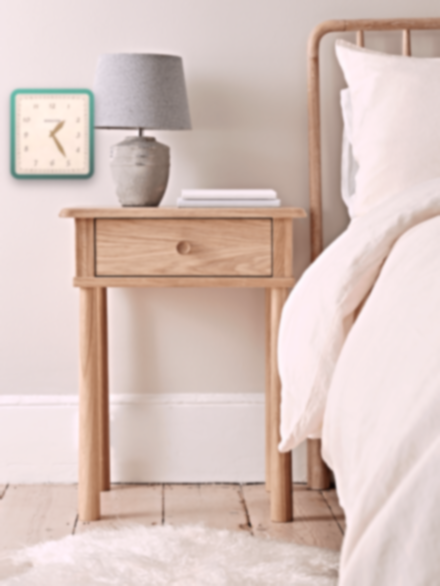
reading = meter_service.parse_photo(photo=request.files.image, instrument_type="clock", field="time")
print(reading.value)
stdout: 1:25
